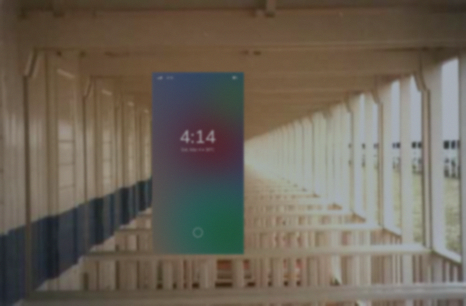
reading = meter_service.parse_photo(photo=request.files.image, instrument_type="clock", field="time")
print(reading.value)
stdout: 4:14
